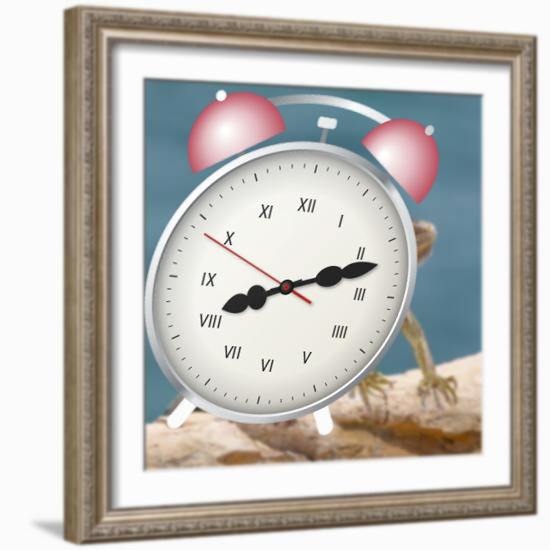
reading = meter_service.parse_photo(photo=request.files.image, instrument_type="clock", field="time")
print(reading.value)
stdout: 8:11:49
